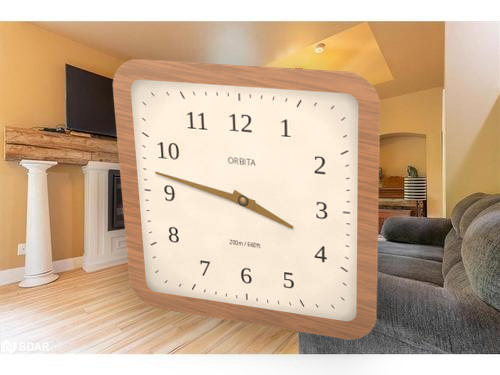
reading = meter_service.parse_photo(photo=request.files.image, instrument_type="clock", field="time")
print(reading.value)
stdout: 3:47
